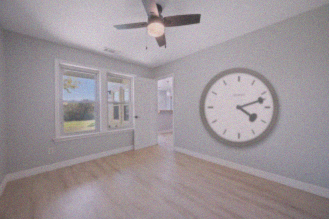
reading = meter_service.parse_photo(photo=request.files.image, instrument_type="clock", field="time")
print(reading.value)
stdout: 4:12
